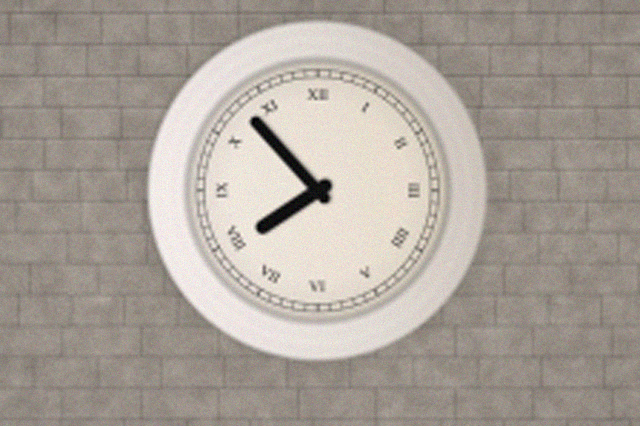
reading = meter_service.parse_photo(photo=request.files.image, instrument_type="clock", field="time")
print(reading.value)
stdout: 7:53
